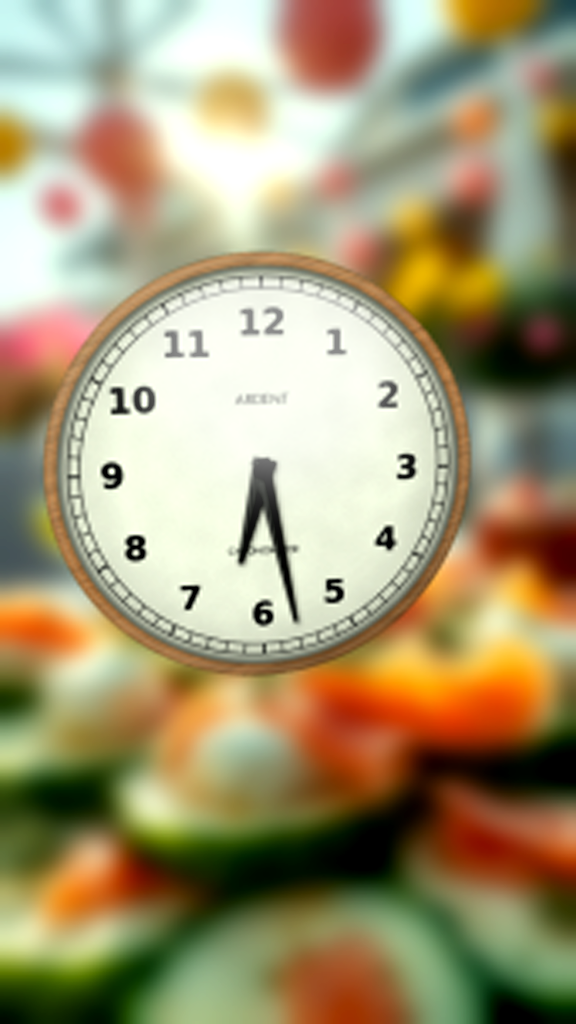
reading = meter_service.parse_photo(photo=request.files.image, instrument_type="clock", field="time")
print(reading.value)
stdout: 6:28
